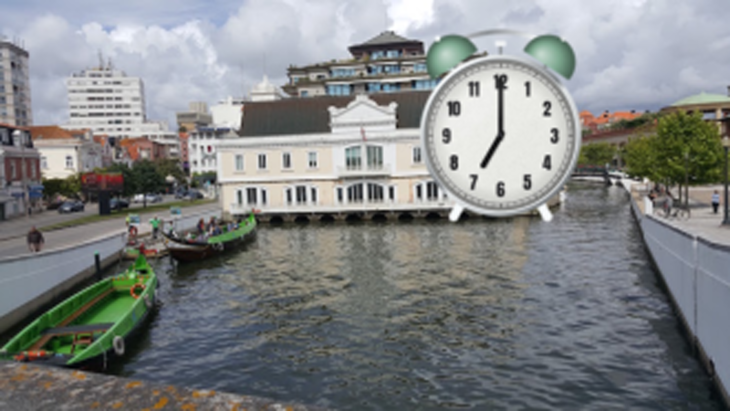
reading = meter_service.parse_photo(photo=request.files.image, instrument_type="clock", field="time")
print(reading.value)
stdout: 7:00
